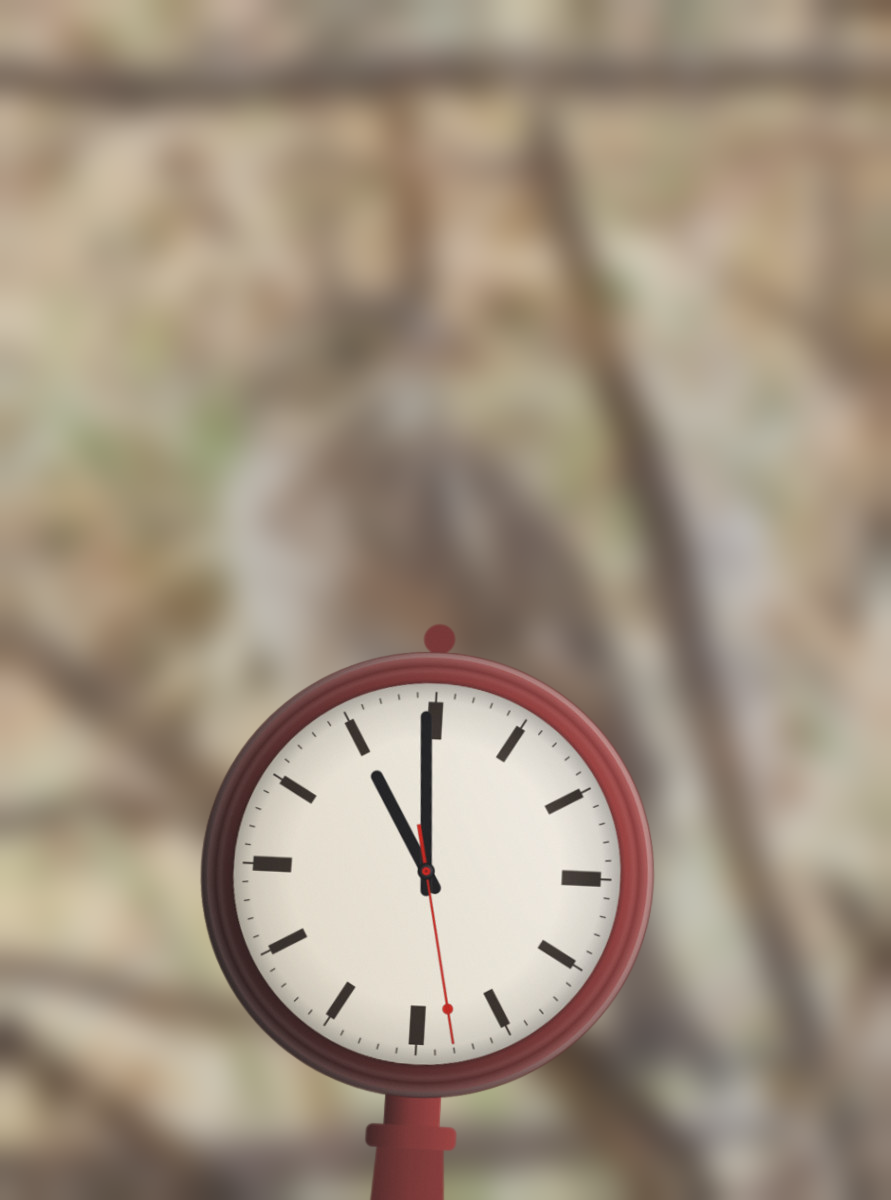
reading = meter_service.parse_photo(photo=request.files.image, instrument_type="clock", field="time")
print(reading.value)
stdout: 10:59:28
